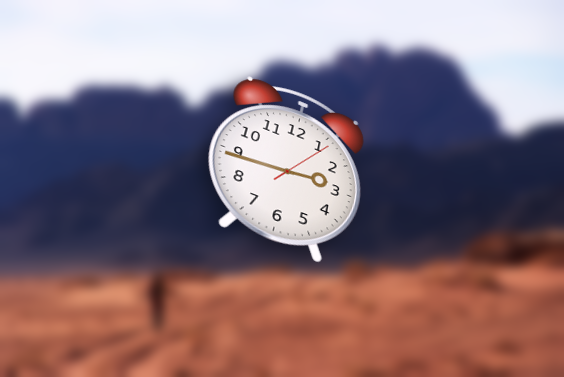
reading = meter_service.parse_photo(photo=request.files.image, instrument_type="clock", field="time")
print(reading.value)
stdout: 2:44:06
